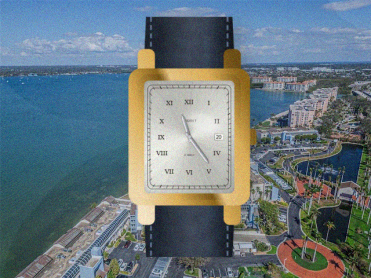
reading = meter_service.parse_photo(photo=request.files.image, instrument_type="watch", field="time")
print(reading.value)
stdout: 11:24
